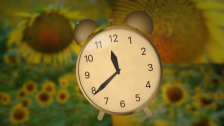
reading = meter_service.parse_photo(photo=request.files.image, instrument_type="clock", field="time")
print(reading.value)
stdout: 11:39
